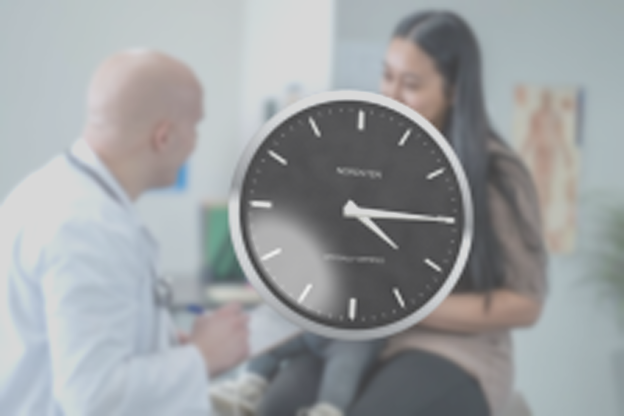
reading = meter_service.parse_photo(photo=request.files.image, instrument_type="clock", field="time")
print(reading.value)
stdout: 4:15
